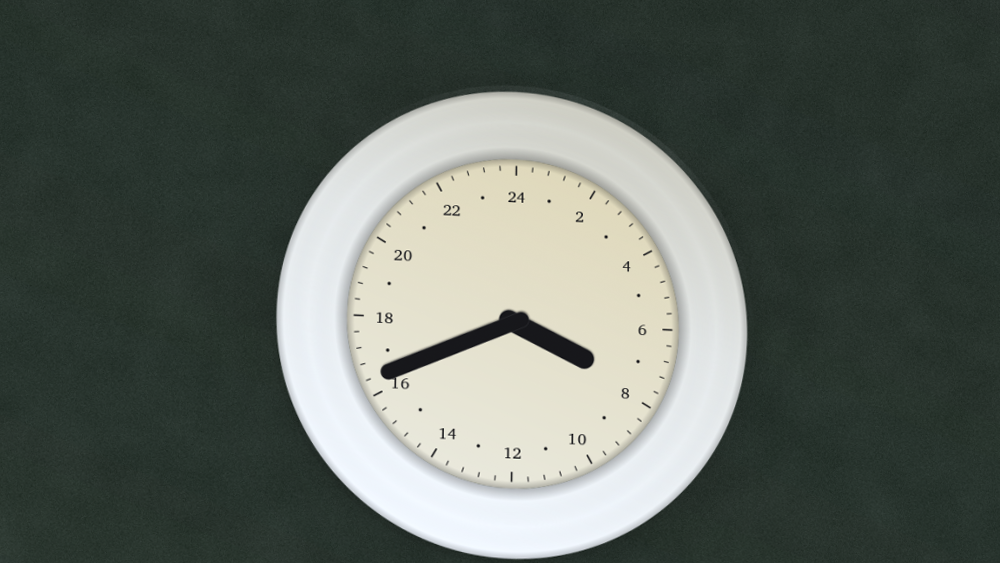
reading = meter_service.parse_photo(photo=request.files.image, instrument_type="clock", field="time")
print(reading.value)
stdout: 7:41
